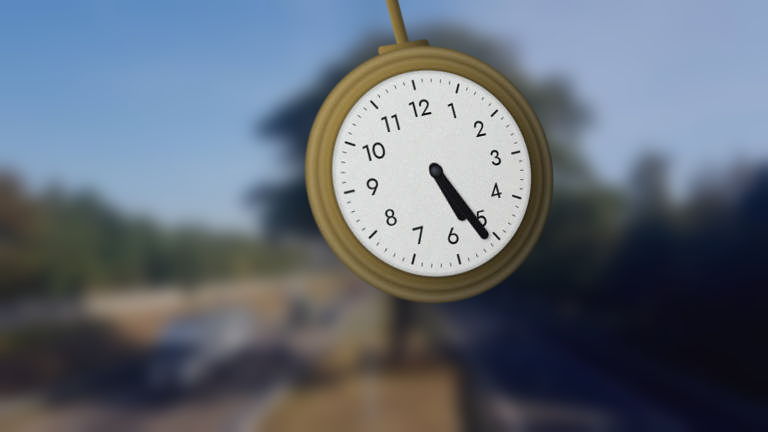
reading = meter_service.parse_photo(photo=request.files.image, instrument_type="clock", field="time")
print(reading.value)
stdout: 5:26
